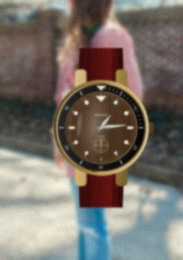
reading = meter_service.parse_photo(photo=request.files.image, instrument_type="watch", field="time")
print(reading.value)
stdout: 1:14
